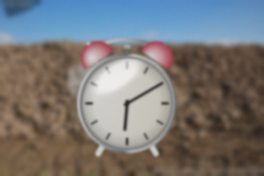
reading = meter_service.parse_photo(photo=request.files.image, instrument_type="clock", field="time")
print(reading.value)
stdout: 6:10
